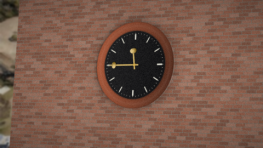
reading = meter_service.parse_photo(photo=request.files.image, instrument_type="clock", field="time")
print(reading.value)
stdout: 11:45
